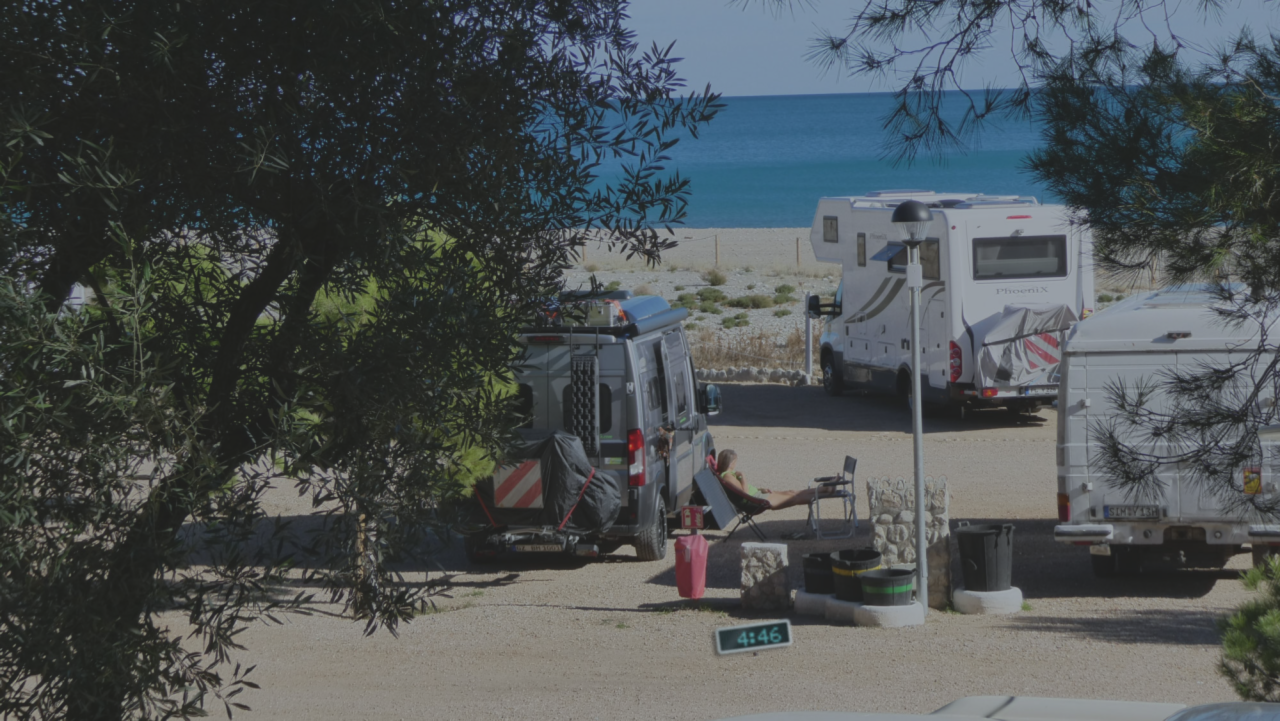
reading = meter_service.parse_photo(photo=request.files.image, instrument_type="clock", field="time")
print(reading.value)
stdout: 4:46
